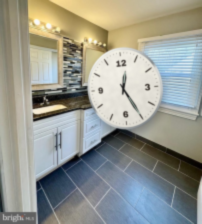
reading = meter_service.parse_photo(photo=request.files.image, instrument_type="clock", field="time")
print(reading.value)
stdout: 12:25
